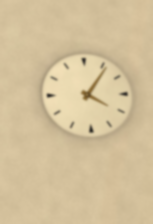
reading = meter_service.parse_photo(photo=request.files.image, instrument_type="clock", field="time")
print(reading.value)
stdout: 4:06
